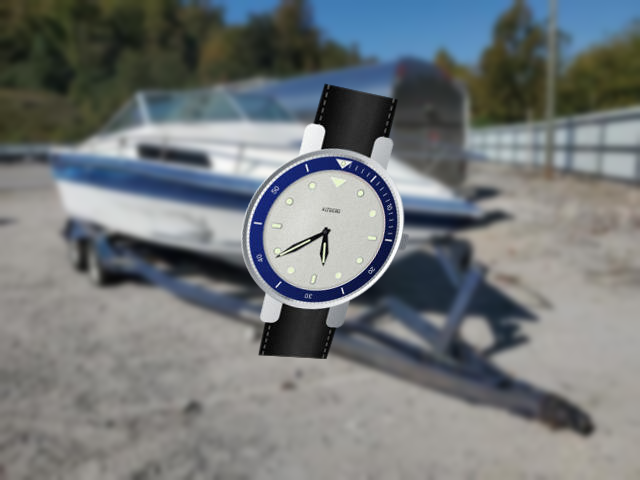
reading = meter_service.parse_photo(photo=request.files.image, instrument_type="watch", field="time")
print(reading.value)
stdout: 5:39
